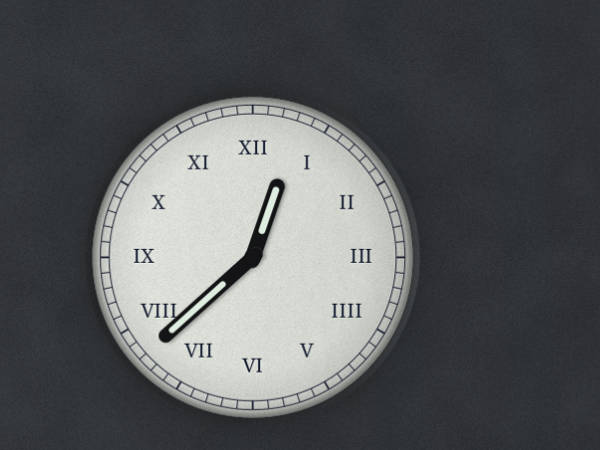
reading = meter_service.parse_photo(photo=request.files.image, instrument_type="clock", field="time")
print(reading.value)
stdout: 12:38
